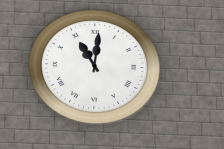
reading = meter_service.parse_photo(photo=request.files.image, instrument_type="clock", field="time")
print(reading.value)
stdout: 11:01
